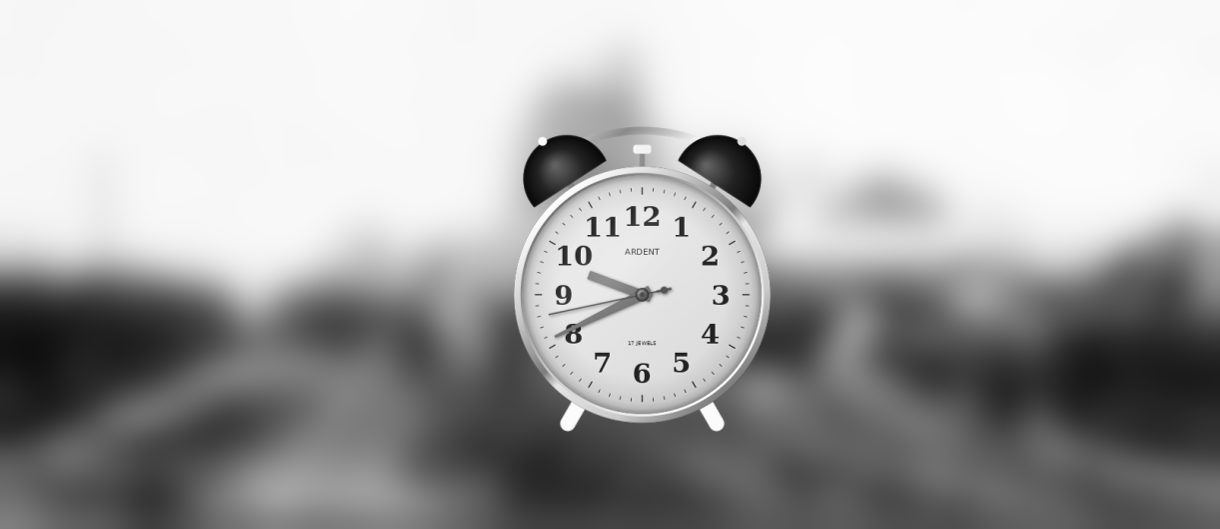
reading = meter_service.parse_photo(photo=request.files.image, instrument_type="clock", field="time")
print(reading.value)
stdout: 9:40:43
